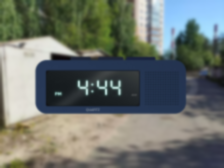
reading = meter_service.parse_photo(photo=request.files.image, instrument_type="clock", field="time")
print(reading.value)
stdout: 4:44
